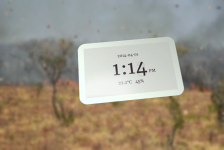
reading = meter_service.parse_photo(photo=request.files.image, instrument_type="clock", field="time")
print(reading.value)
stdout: 1:14
